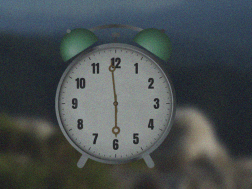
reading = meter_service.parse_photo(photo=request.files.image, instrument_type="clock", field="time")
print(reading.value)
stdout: 5:59
